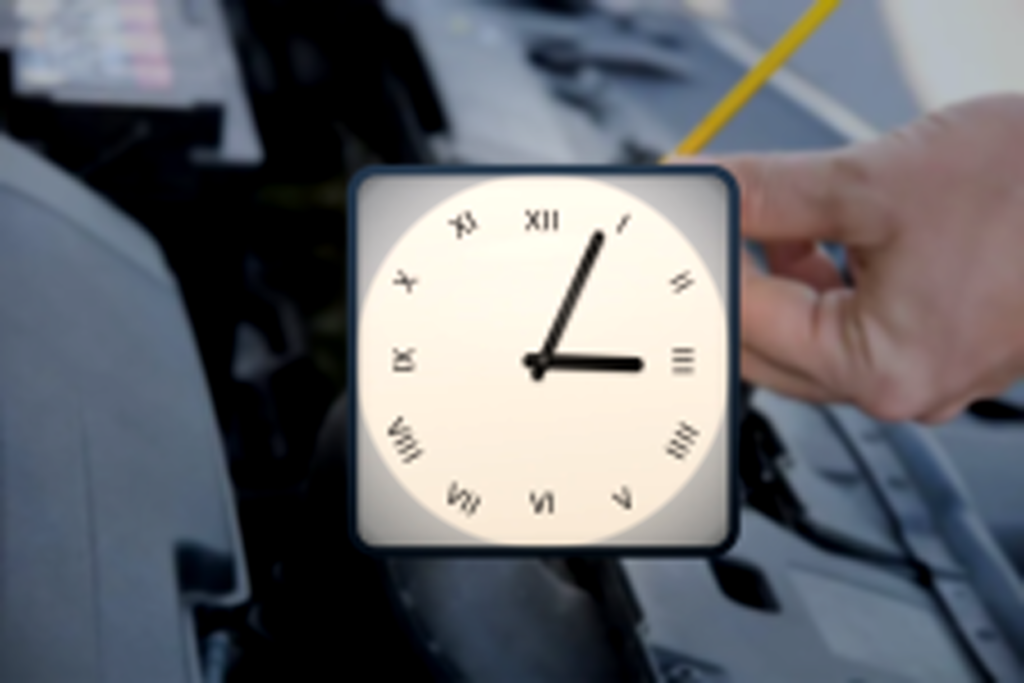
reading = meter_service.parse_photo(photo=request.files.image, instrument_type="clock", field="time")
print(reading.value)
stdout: 3:04
